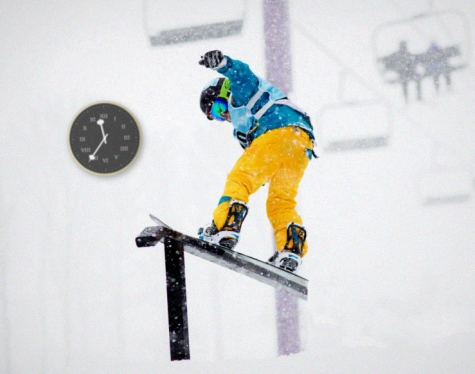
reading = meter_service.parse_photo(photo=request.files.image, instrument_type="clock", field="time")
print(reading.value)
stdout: 11:36
